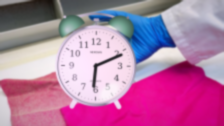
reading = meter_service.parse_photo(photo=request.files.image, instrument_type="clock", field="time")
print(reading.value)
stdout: 6:11
